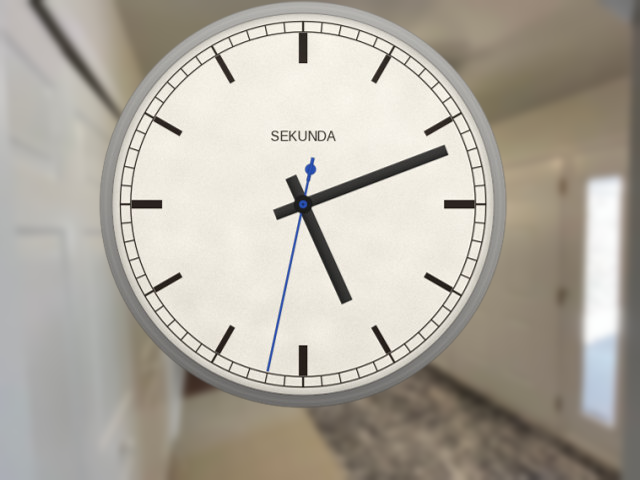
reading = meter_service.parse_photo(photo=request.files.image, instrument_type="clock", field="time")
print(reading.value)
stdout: 5:11:32
